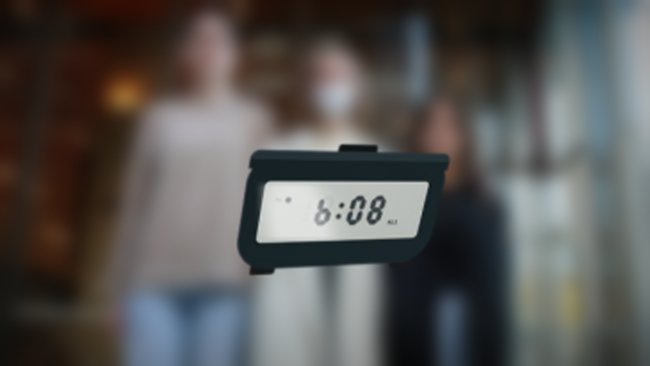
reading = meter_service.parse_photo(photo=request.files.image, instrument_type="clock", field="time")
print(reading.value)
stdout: 6:08
